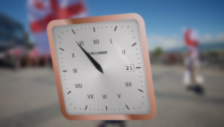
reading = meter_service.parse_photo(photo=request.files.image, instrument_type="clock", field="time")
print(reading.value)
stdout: 10:54
